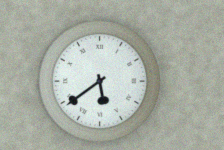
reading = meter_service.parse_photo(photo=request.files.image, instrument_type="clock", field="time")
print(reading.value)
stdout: 5:39
